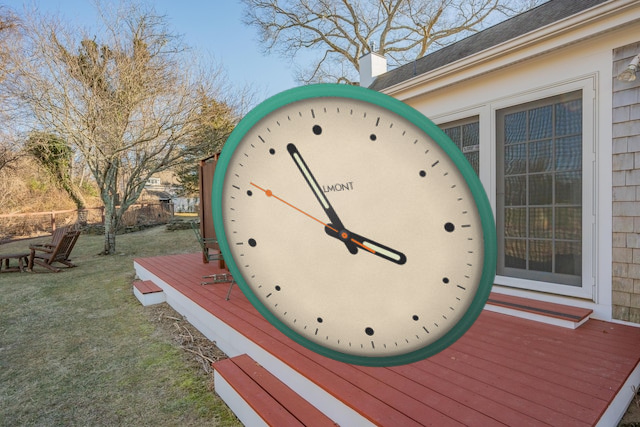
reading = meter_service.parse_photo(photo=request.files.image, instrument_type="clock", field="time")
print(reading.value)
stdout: 3:56:51
